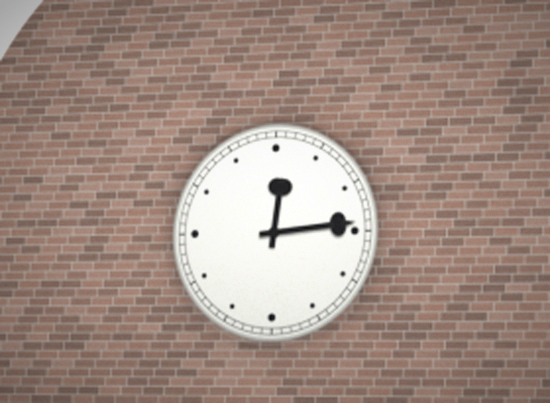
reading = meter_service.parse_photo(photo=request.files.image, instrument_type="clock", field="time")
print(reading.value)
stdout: 12:14
